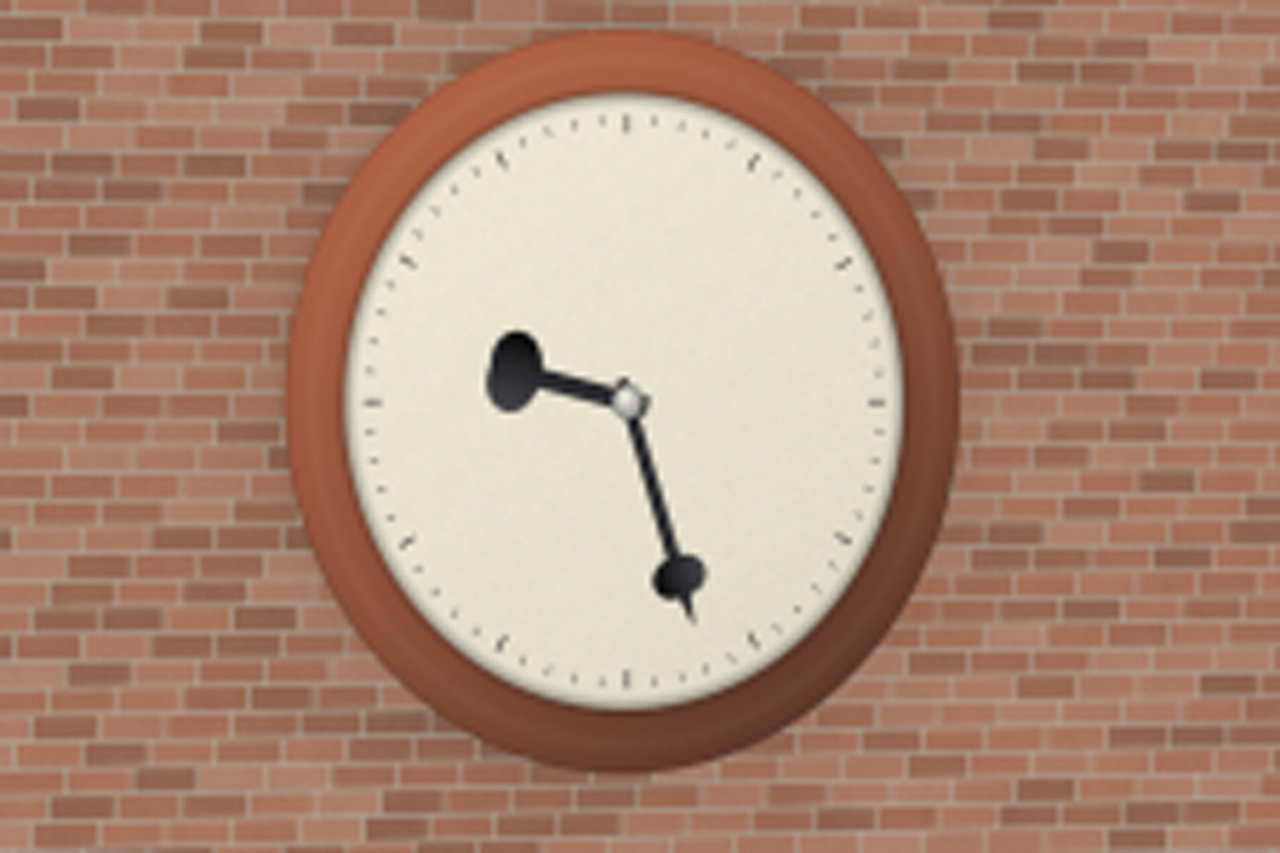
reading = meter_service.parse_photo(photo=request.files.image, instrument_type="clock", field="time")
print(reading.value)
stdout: 9:27
